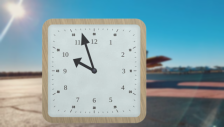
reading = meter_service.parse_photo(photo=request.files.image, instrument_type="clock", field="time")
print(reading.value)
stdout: 9:57
